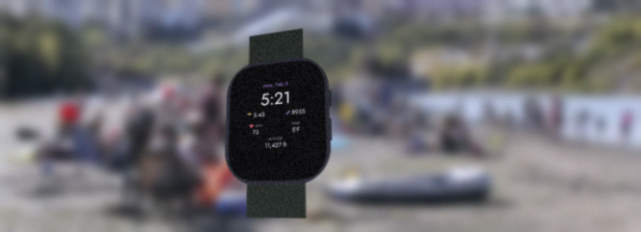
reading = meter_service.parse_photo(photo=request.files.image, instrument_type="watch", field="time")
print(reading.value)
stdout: 5:21
